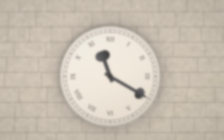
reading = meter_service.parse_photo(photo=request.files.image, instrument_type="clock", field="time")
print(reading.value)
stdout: 11:20
